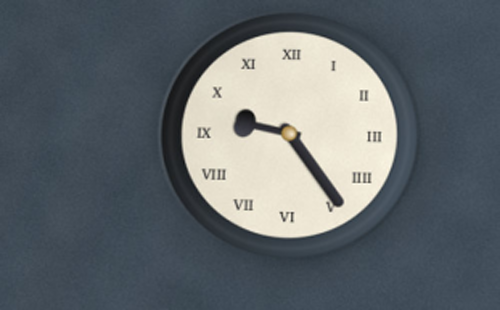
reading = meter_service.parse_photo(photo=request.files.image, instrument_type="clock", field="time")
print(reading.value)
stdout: 9:24
